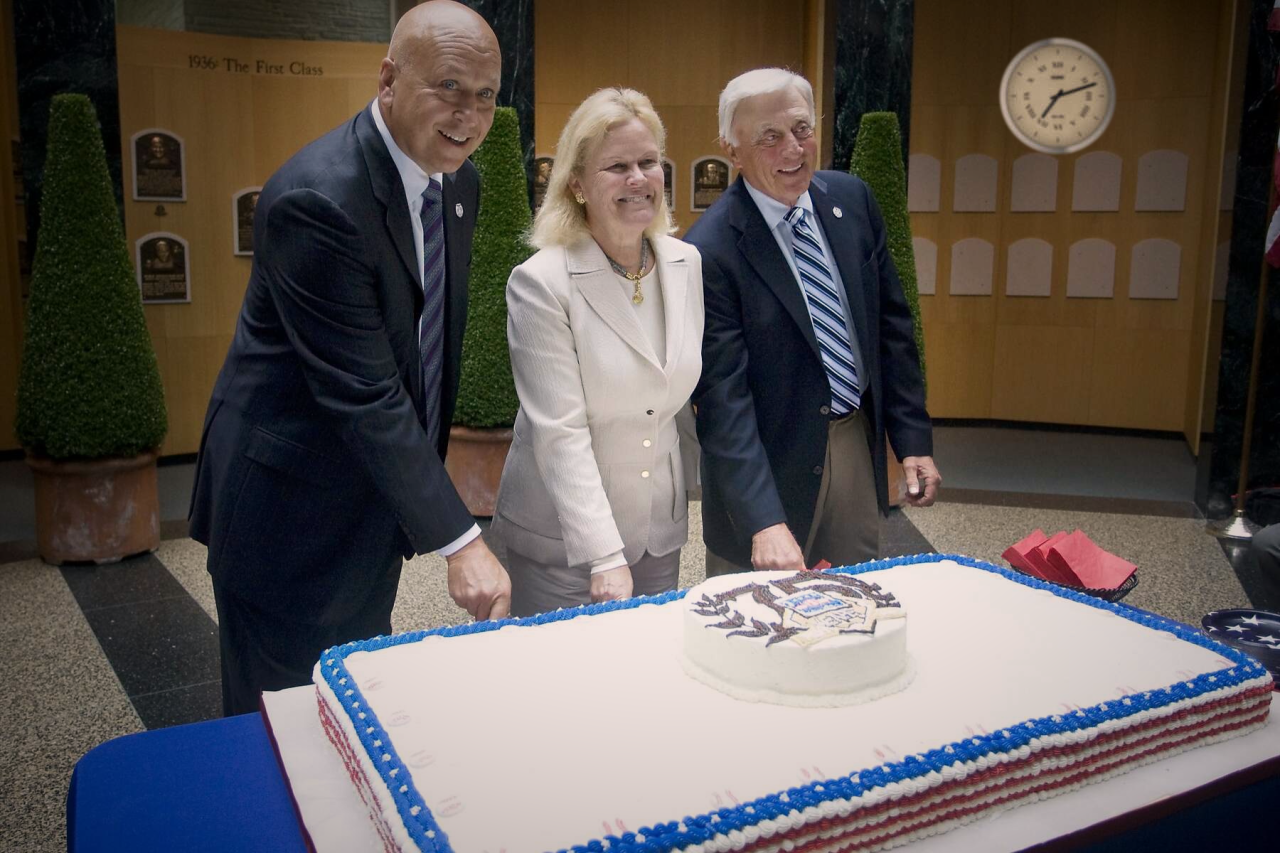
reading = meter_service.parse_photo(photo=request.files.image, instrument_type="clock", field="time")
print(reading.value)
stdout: 7:12
